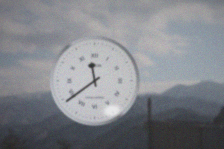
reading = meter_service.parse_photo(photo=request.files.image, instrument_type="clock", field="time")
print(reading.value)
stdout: 11:39
